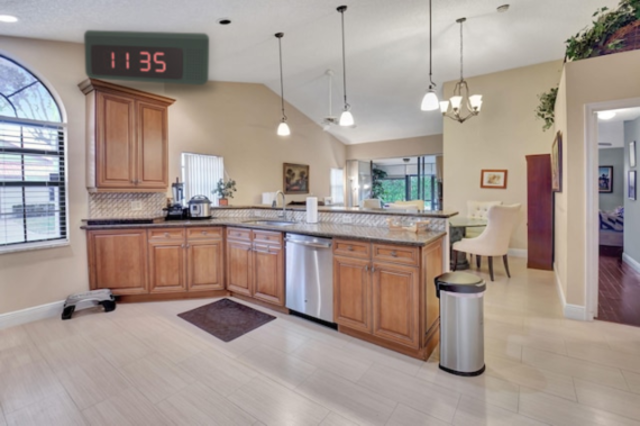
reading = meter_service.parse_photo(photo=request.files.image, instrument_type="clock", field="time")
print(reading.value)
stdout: 11:35
